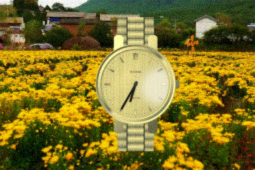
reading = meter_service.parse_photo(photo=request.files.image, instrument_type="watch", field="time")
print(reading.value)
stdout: 6:35
